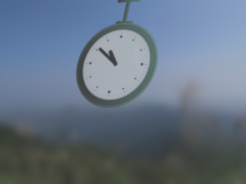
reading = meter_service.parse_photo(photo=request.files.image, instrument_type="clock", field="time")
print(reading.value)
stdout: 10:51
